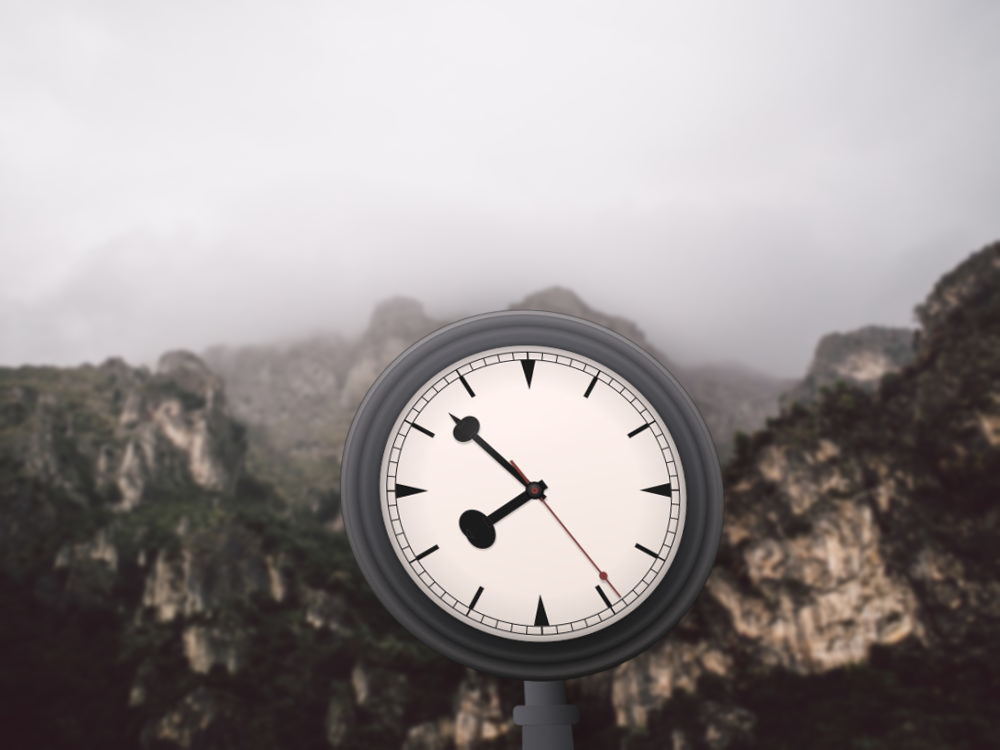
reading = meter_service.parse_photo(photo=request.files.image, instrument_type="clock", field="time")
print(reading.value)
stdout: 7:52:24
